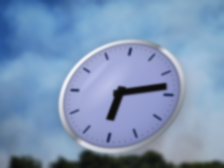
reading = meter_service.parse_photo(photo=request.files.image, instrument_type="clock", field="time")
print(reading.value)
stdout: 6:13
